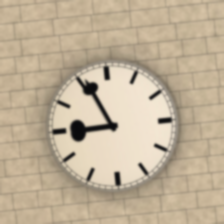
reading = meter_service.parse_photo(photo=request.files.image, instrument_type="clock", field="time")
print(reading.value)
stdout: 8:56
